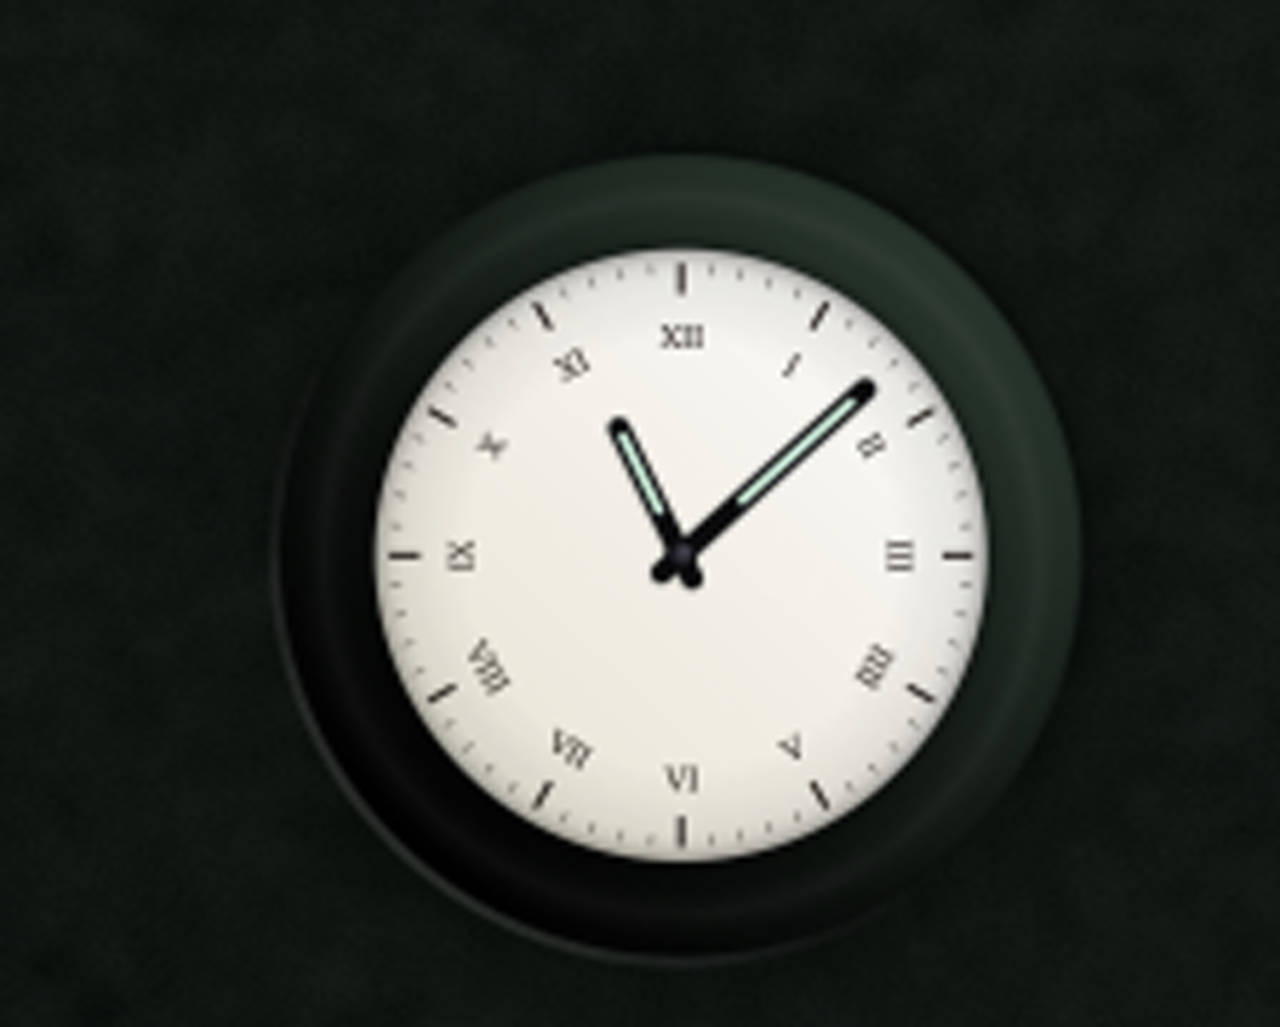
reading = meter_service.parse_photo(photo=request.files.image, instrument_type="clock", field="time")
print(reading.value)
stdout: 11:08
